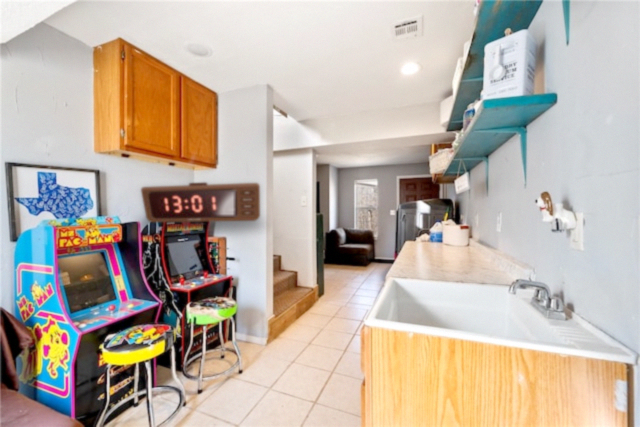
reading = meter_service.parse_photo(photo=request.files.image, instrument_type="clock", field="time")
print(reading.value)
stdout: 13:01
